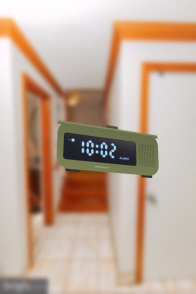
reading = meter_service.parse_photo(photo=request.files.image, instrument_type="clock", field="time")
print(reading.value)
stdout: 10:02
